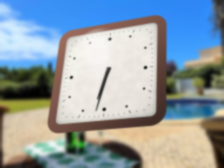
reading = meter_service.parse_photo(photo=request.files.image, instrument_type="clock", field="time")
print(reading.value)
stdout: 6:32
